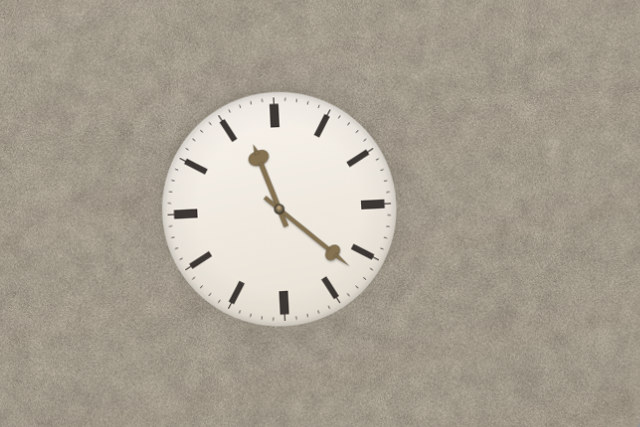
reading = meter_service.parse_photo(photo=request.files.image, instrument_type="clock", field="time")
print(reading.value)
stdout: 11:22
